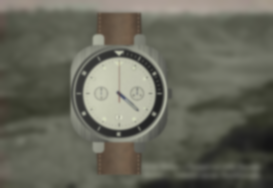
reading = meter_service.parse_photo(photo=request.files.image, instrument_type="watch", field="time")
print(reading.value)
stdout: 4:22
